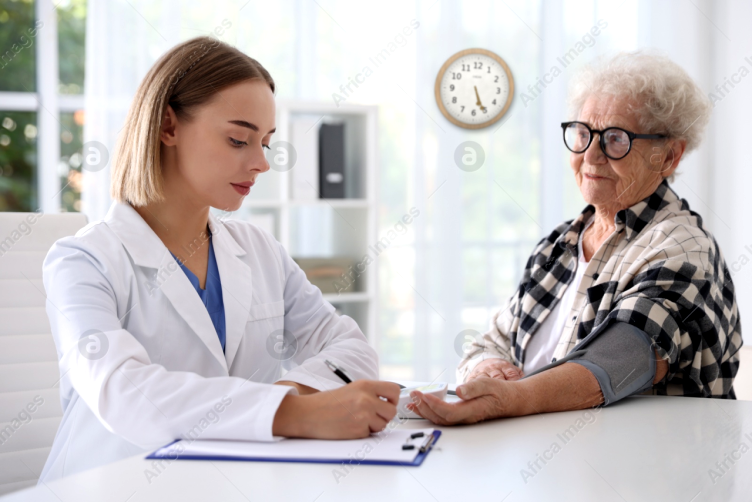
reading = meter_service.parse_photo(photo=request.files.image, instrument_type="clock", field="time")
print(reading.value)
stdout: 5:26
